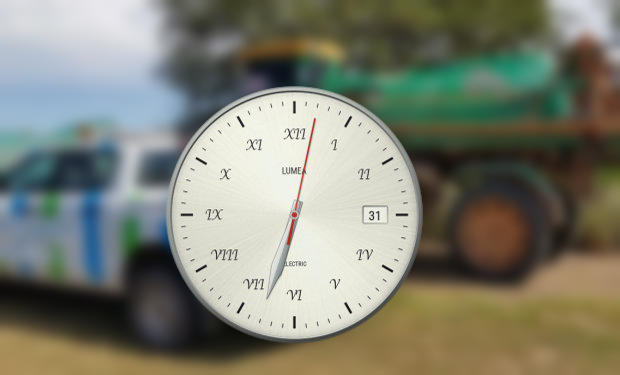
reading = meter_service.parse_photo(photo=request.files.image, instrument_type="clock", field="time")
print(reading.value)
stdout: 6:33:02
